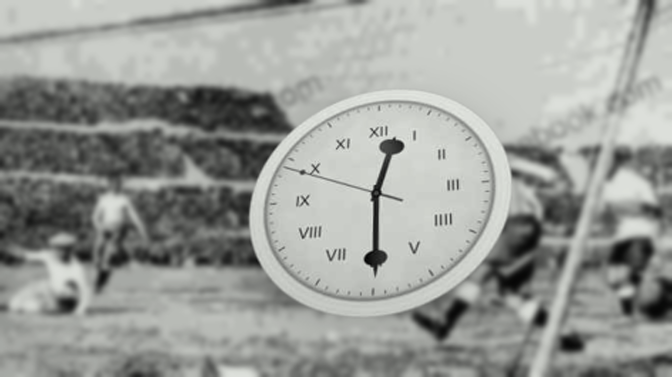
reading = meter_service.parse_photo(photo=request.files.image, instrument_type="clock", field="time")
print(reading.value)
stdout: 12:29:49
